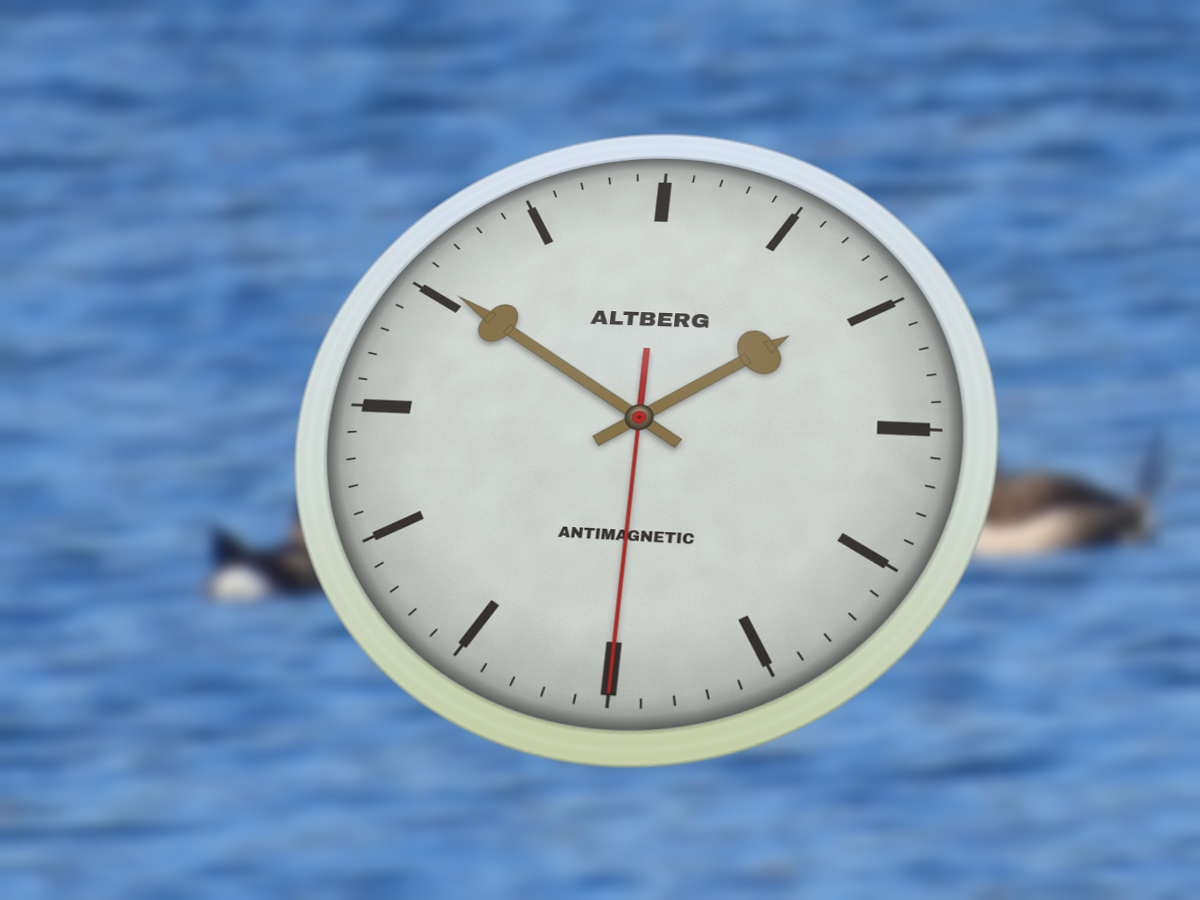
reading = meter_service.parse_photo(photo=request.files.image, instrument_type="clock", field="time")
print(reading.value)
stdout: 1:50:30
